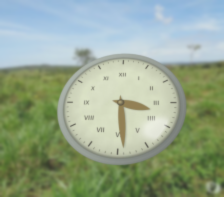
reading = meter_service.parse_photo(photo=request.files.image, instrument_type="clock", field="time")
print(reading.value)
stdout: 3:29
